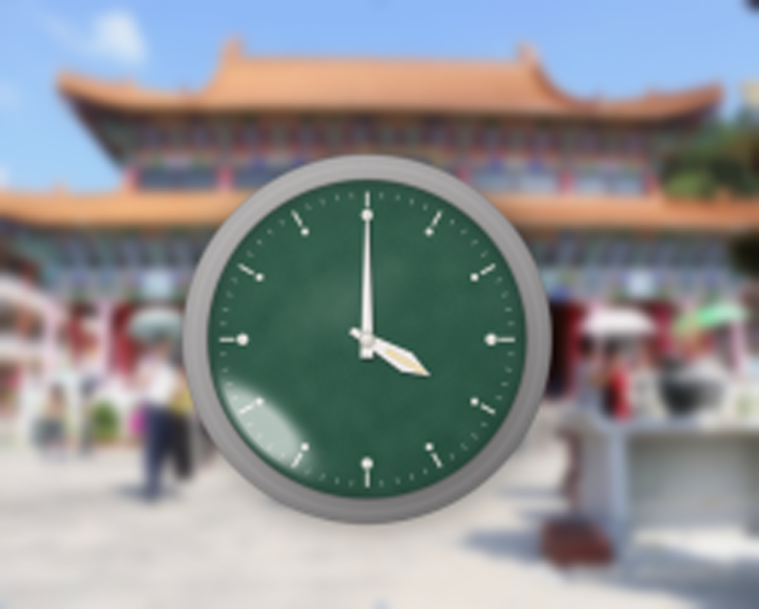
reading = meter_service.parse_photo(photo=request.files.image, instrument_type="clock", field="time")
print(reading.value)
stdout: 4:00
